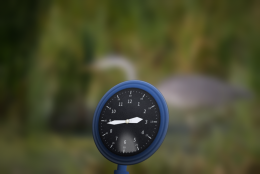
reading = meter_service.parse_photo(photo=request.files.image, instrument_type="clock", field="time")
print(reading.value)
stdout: 2:44
